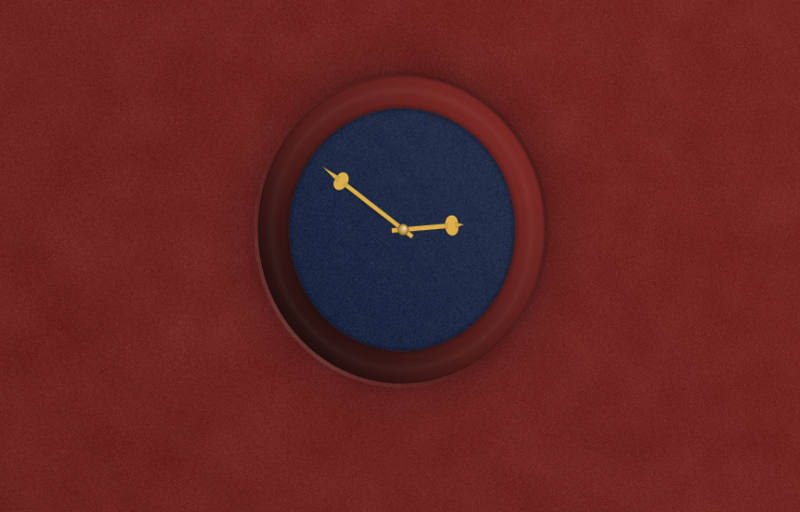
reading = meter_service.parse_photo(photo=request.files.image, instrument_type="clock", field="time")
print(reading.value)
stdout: 2:51
